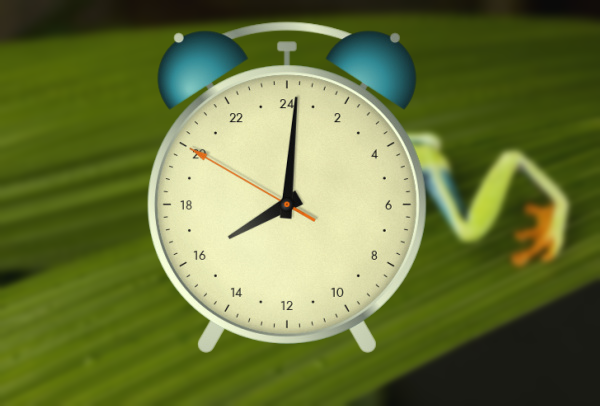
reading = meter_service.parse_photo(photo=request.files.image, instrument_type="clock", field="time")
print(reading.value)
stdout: 16:00:50
